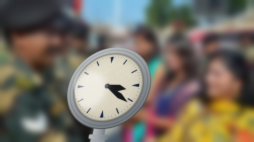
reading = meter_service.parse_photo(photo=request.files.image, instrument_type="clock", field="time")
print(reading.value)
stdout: 3:21
